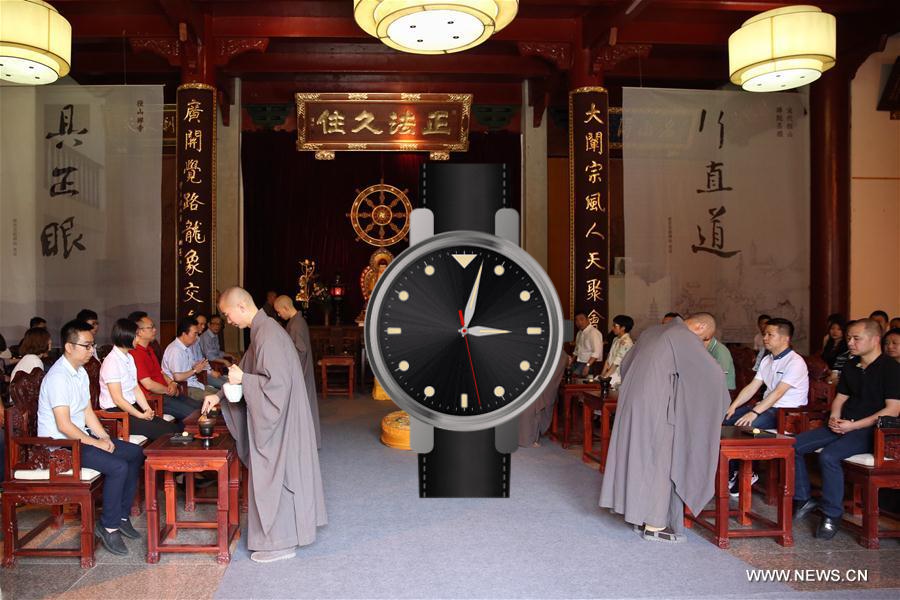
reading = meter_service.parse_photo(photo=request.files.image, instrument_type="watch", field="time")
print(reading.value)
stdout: 3:02:28
